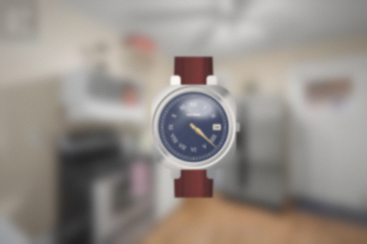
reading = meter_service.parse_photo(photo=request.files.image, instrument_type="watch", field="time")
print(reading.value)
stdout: 4:22
